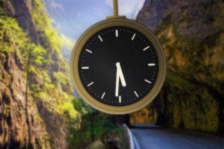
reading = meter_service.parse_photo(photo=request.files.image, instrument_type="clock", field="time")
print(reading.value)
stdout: 5:31
